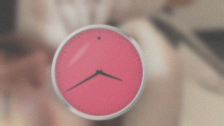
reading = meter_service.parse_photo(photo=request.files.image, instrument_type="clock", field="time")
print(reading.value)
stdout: 3:40
